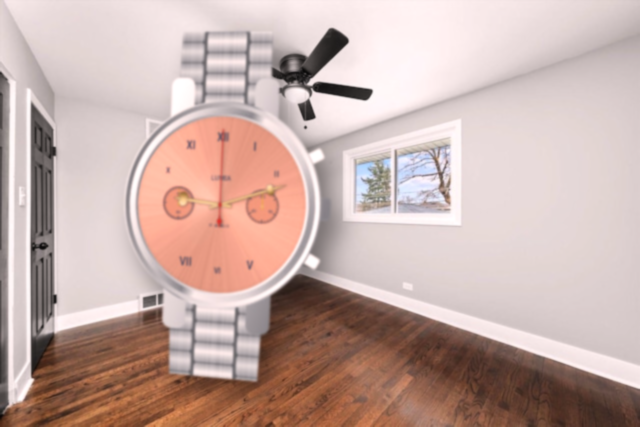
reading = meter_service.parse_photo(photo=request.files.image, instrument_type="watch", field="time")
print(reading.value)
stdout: 9:12
